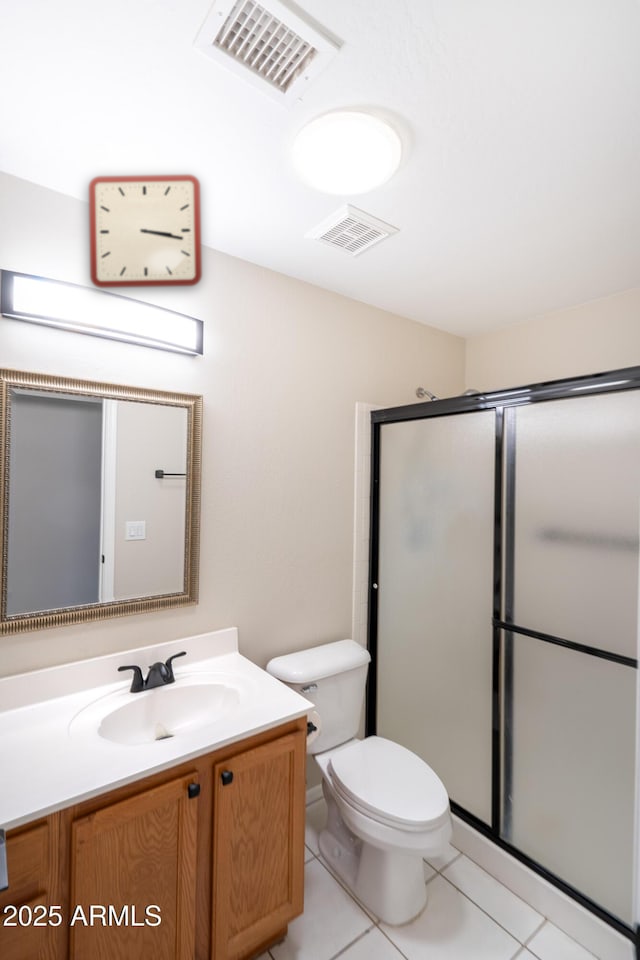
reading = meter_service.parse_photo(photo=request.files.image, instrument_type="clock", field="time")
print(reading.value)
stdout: 3:17
